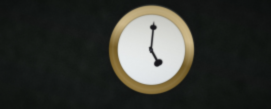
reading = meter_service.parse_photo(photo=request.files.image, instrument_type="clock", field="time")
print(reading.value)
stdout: 5:01
